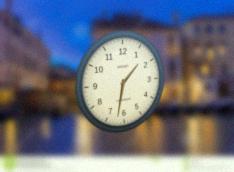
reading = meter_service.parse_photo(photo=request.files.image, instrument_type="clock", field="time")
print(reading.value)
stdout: 1:32
